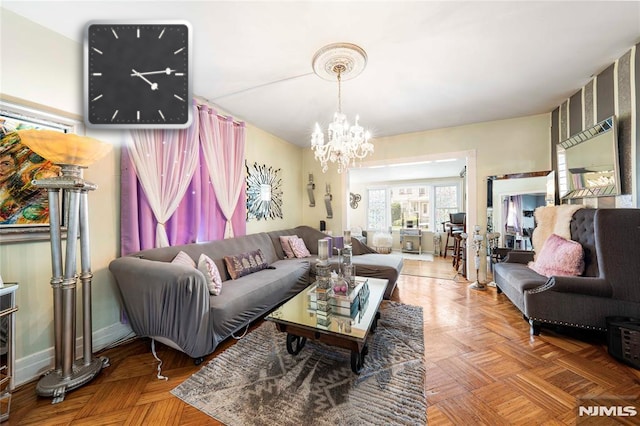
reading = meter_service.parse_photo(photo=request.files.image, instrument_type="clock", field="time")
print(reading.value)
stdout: 4:14
